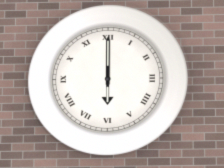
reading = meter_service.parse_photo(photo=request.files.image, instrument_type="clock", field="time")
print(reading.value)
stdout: 6:00
